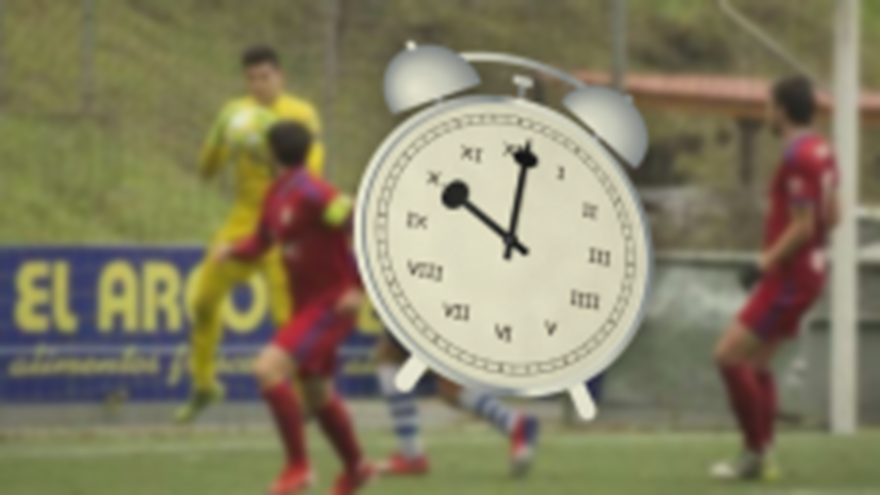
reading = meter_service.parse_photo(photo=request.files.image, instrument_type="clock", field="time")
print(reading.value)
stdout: 10:01
